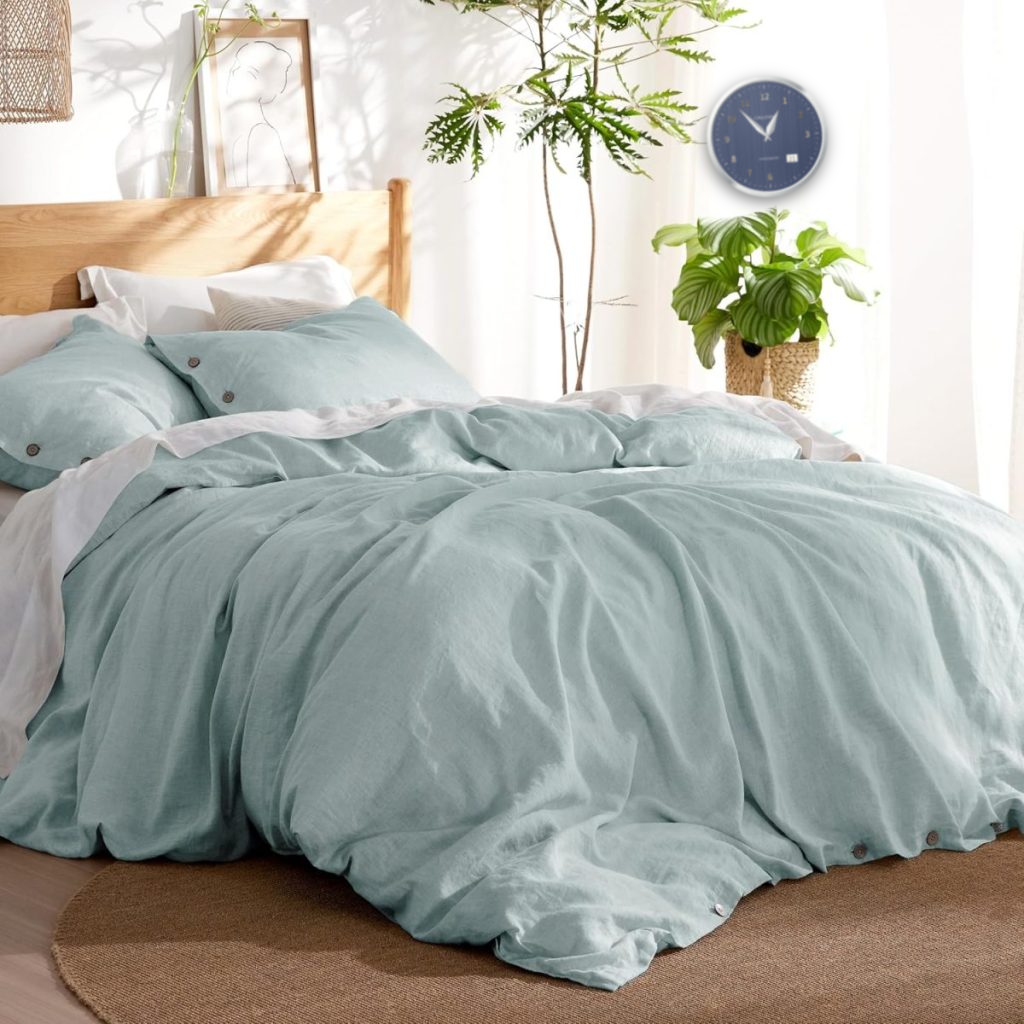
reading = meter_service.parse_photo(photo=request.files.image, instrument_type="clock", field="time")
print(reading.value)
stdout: 12:53
